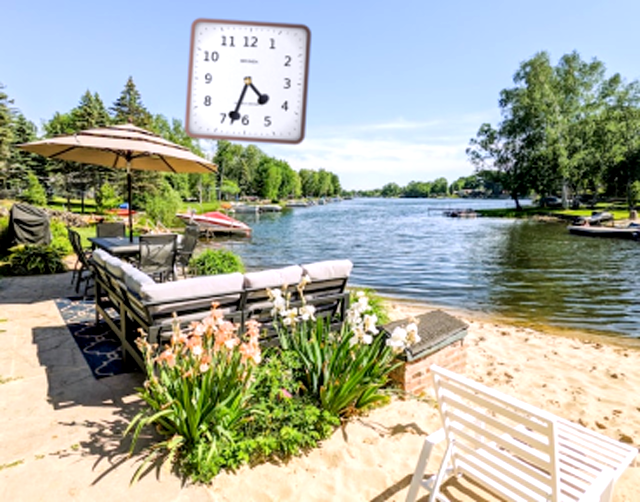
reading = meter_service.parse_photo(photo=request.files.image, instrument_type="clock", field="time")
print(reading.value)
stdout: 4:33
